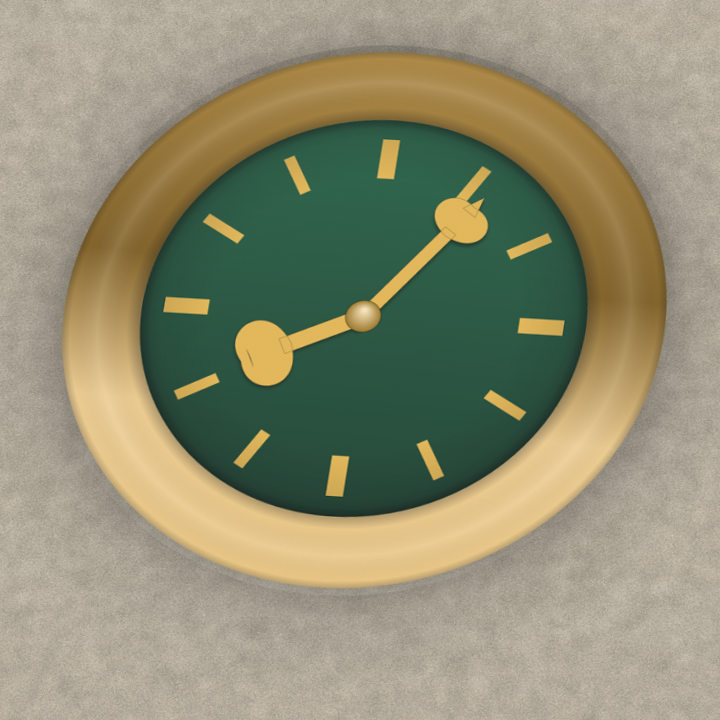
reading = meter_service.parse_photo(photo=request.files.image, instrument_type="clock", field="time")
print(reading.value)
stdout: 8:06
